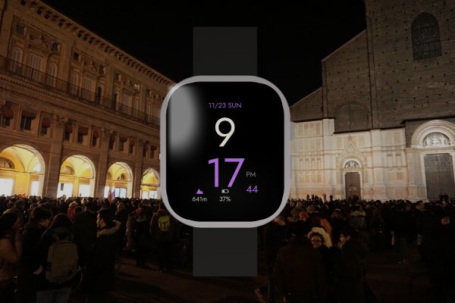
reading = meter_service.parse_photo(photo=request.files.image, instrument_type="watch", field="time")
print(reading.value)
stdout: 9:17:44
